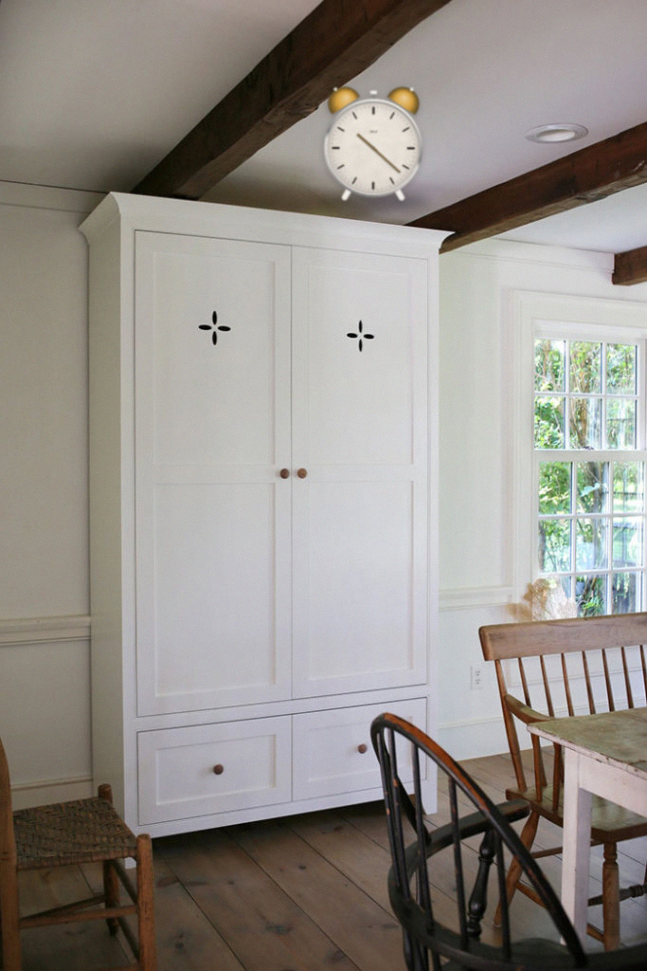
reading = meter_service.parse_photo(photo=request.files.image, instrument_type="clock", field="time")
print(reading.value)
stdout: 10:22
